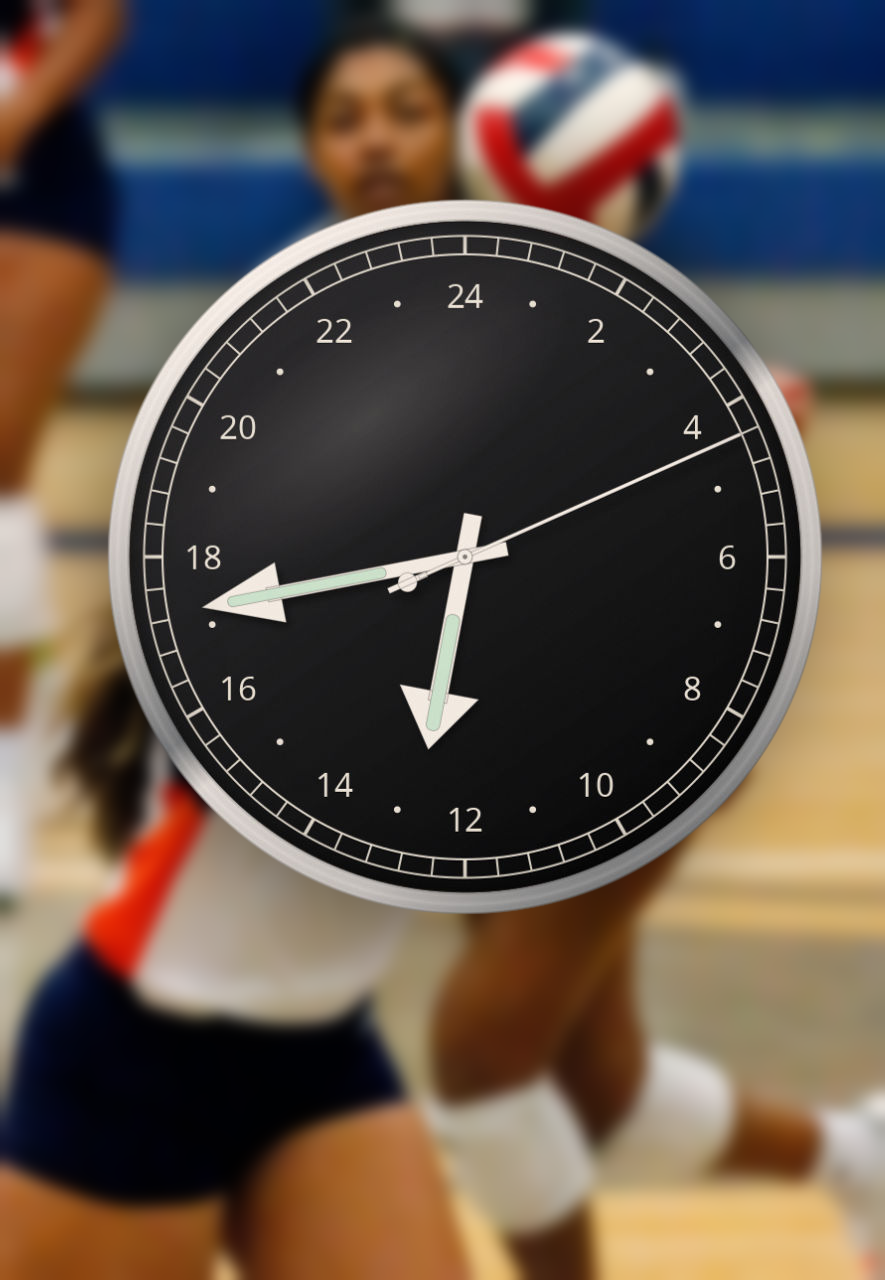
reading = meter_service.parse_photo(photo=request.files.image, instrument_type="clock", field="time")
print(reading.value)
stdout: 12:43:11
